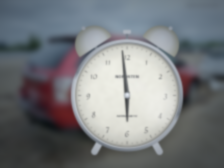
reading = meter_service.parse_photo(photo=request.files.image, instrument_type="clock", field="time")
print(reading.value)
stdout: 5:59
